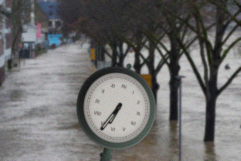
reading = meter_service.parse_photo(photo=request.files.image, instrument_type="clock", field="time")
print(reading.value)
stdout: 6:34
